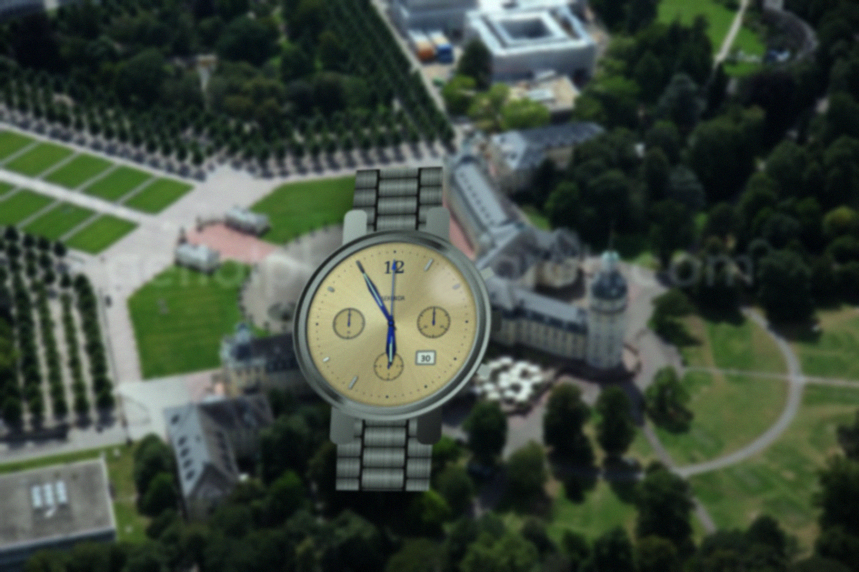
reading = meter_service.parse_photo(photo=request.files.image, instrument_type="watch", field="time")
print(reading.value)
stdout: 5:55
